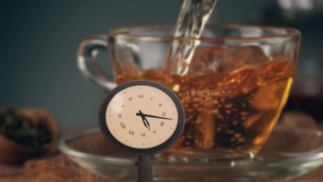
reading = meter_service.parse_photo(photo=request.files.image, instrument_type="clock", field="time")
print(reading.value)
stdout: 5:17
